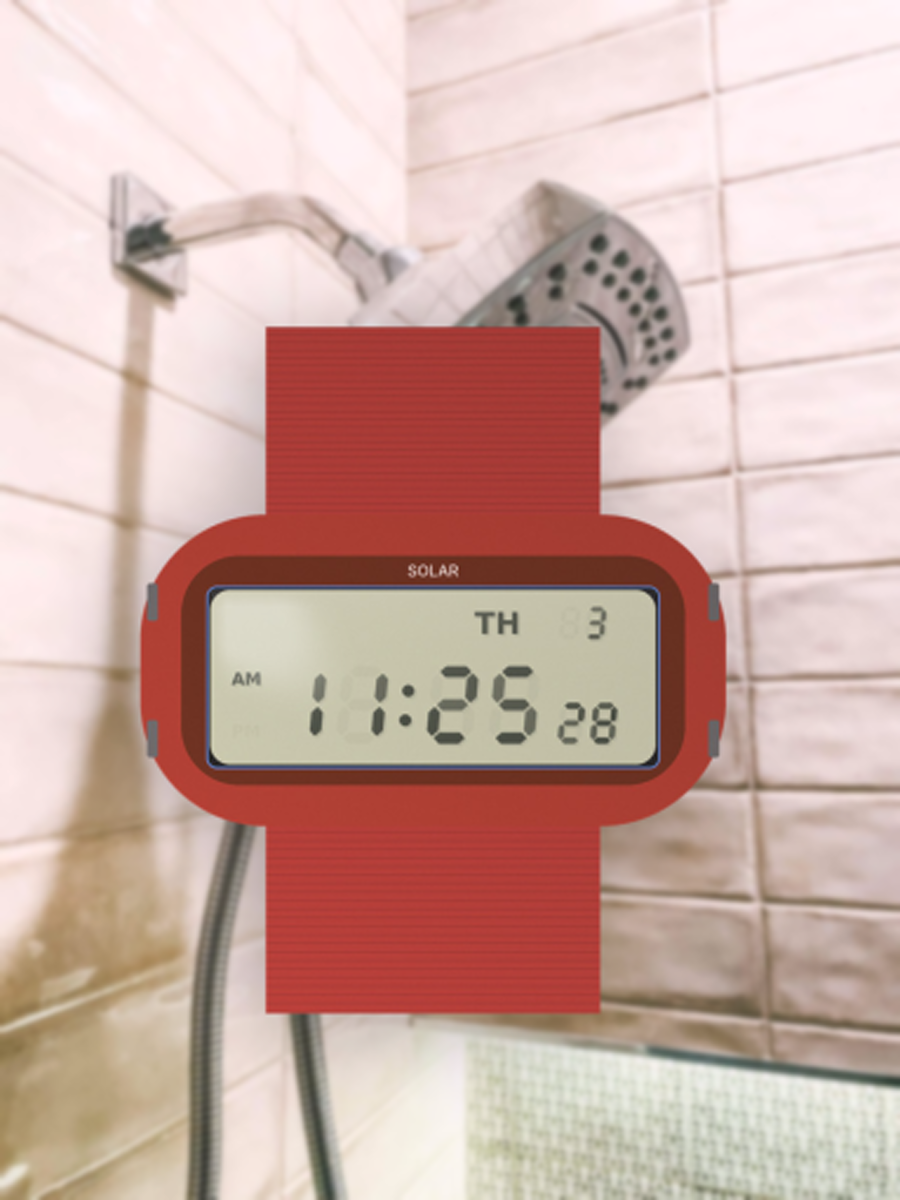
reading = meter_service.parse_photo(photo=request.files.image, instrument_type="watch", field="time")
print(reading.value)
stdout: 11:25:28
